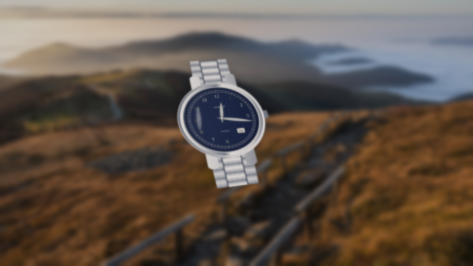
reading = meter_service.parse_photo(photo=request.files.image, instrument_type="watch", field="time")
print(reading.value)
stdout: 12:17
